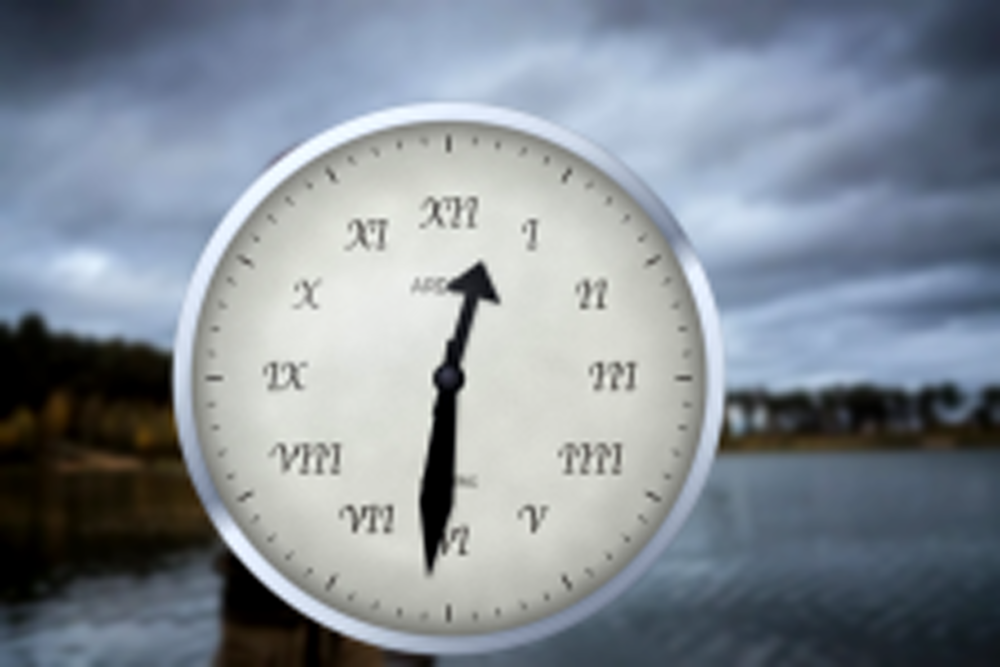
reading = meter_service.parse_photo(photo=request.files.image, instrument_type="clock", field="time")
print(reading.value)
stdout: 12:31
